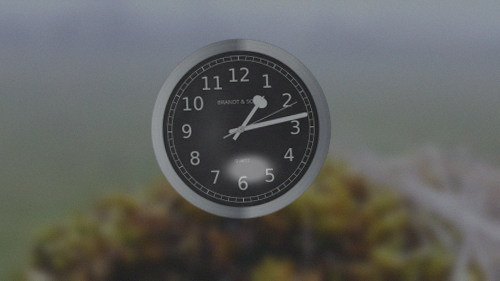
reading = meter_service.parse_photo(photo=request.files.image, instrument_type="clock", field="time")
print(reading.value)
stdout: 1:13:11
